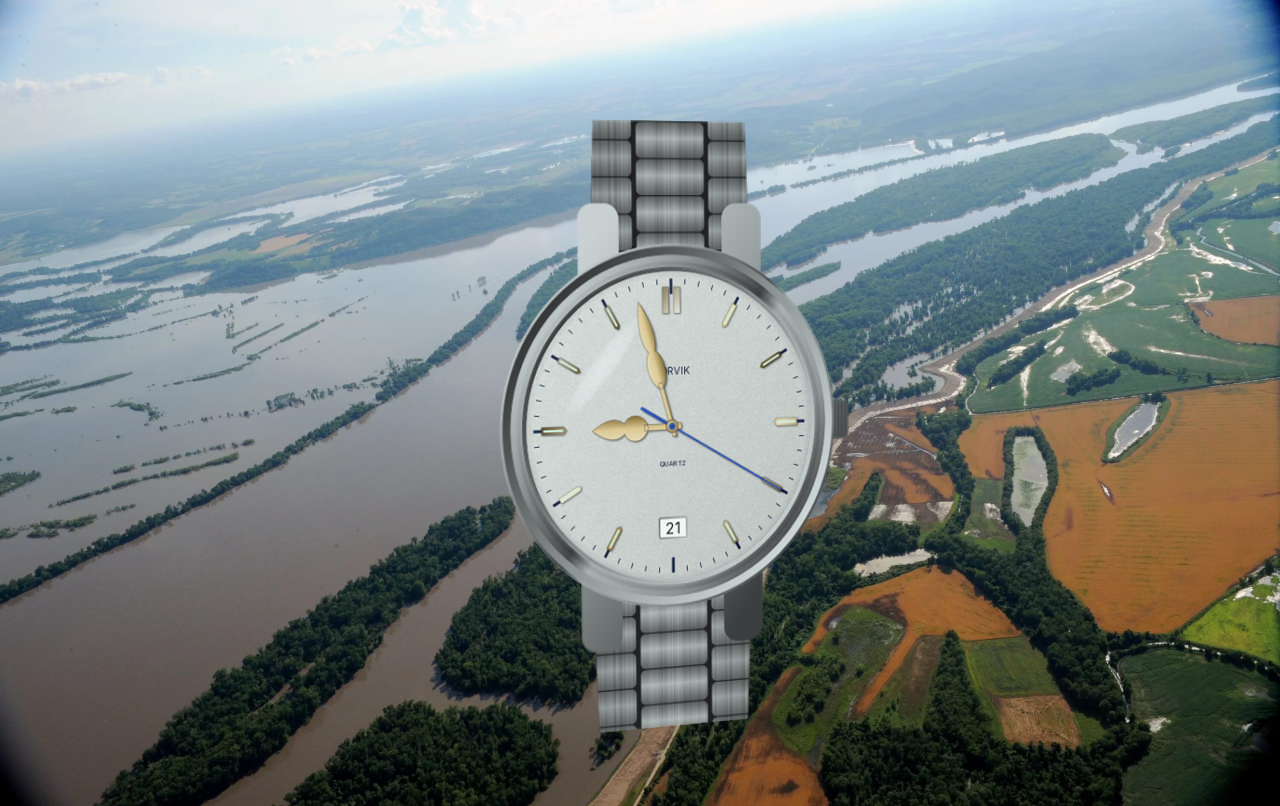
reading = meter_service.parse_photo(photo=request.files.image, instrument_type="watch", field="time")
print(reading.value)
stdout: 8:57:20
